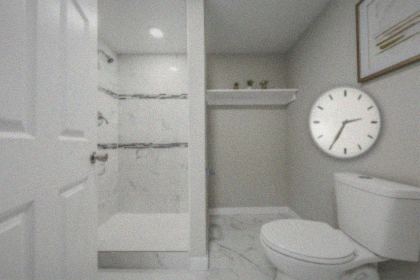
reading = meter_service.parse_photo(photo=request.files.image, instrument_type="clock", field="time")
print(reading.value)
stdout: 2:35
